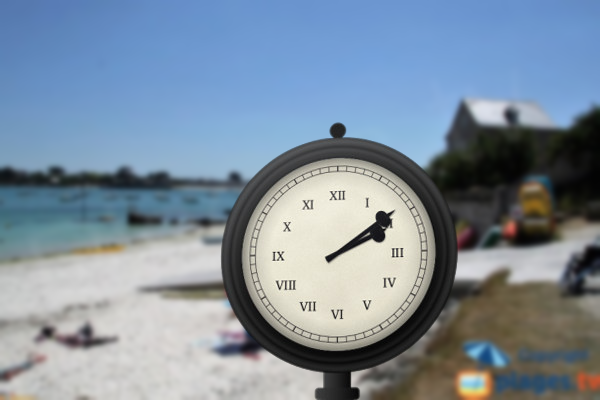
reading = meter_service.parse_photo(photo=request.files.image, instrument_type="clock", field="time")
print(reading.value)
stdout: 2:09
